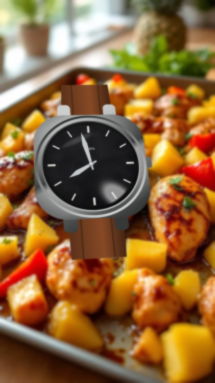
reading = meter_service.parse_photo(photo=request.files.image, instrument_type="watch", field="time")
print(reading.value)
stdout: 7:58
